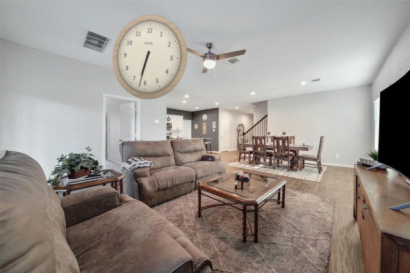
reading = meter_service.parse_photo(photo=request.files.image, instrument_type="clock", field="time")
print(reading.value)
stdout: 6:32
